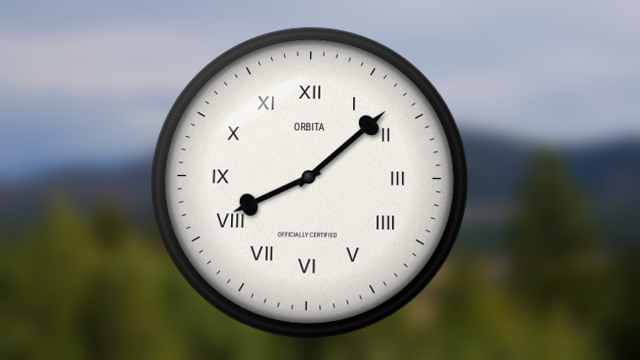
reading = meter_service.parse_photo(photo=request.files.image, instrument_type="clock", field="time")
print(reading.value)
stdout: 8:08
